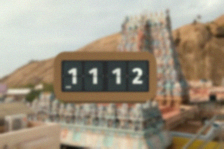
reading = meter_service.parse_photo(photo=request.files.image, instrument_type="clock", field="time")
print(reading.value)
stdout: 11:12
